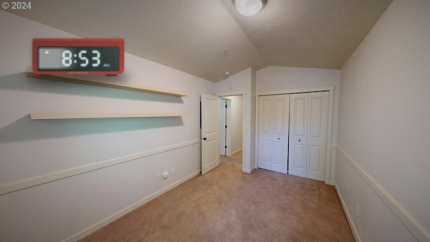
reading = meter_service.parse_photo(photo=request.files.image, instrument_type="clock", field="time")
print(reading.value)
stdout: 8:53
